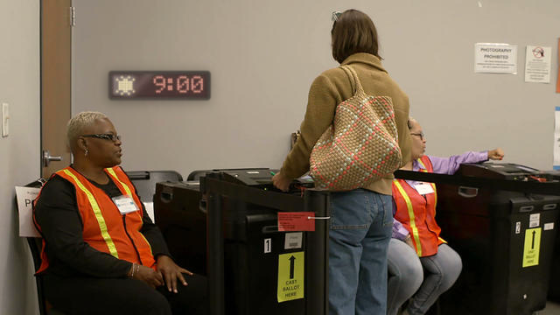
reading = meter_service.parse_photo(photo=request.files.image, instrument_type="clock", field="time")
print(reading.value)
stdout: 9:00
